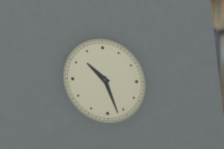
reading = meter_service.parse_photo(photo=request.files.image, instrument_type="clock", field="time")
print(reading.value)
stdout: 10:27
